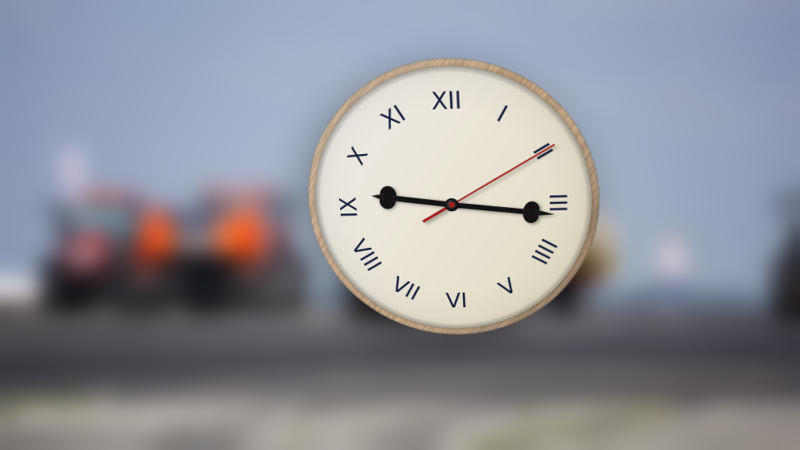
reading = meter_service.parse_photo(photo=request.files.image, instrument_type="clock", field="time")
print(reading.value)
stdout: 9:16:10
